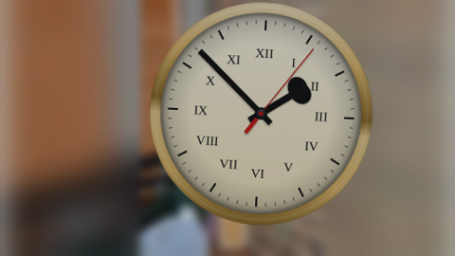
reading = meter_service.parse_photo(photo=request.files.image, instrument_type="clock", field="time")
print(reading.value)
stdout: 1:52:06
